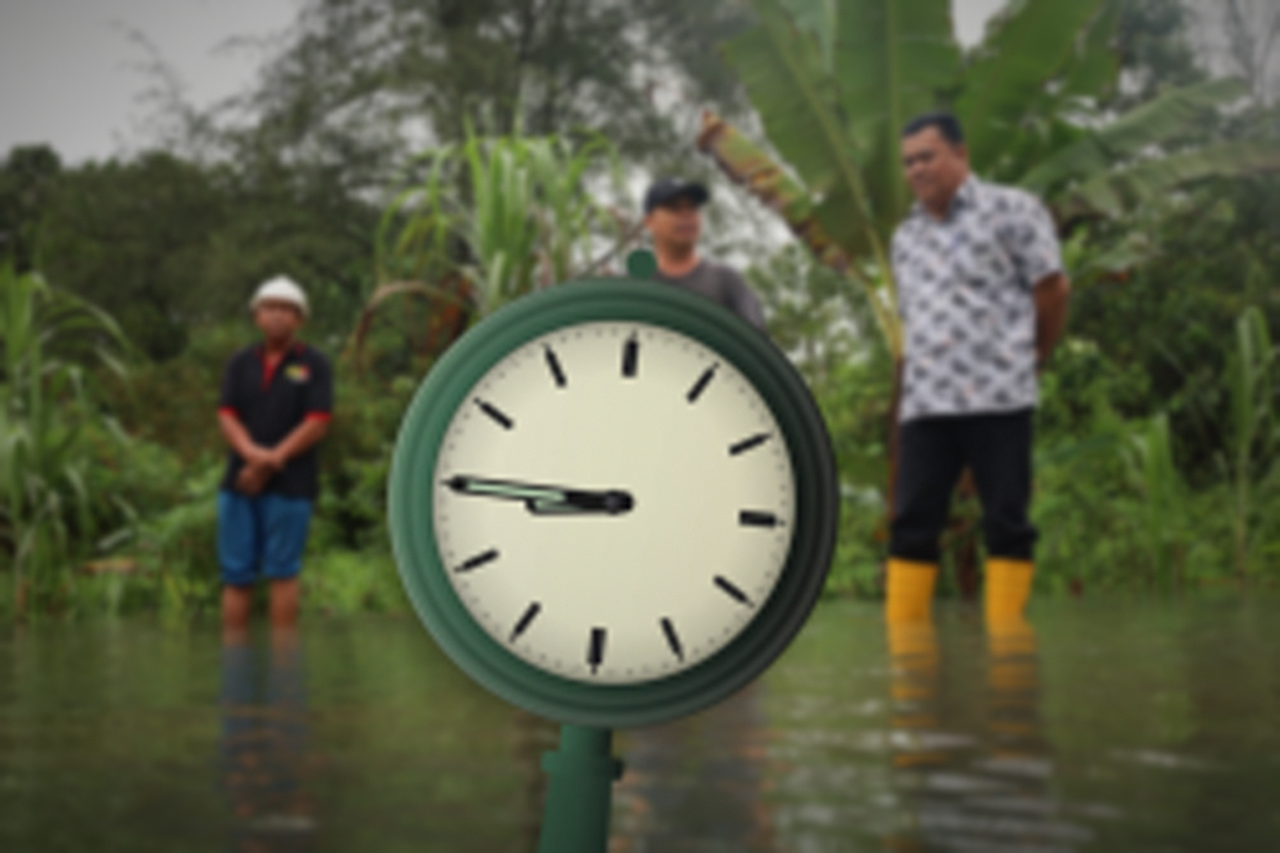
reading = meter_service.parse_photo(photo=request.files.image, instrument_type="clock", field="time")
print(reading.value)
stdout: 8:45
